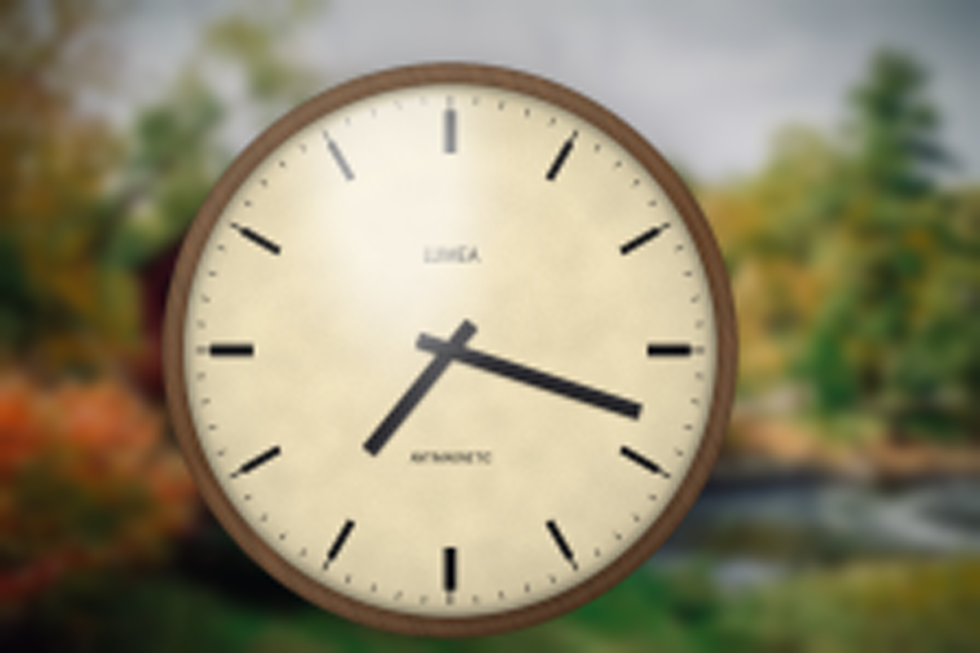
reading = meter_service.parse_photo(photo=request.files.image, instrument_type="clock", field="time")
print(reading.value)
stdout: 7:18
